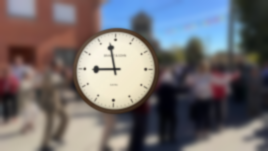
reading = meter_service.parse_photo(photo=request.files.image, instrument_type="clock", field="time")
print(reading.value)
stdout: 8:58
